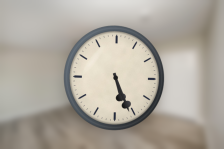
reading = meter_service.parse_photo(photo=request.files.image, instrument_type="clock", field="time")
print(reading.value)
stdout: 5:26
